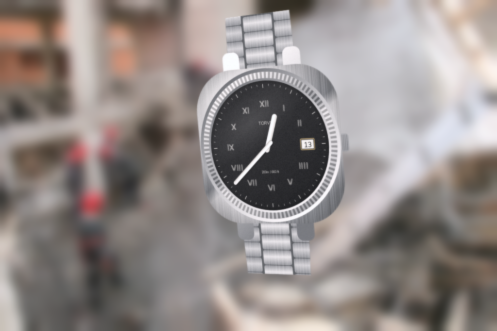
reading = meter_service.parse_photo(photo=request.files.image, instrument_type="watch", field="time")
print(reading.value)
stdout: 12:38
